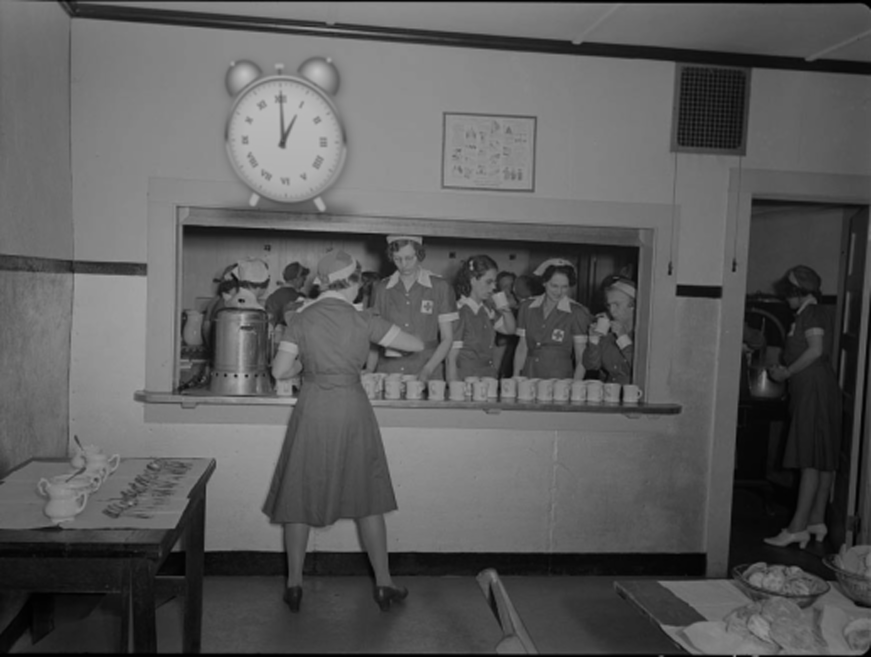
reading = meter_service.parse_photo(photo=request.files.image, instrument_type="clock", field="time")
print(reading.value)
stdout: 1:00
